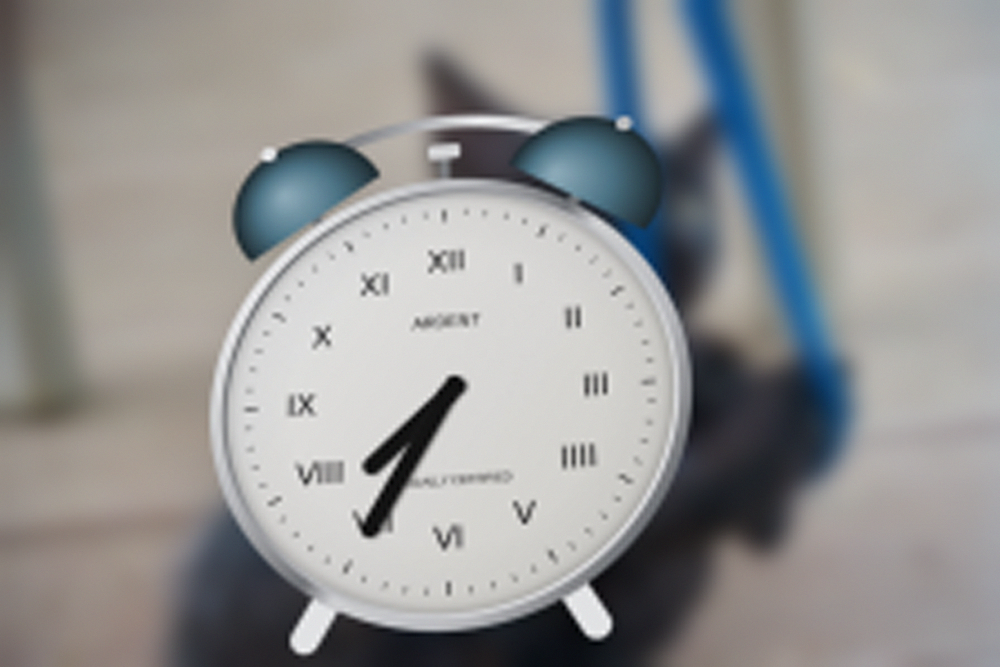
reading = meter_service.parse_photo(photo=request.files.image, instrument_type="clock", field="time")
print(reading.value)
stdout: 7:35
